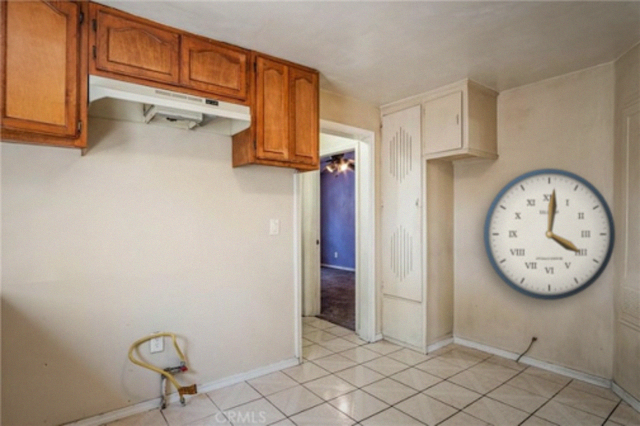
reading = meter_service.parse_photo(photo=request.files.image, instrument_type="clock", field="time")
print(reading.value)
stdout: 4:01
